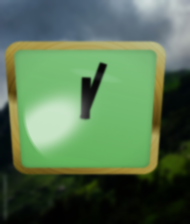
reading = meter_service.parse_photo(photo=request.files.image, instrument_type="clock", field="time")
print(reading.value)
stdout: 12:03
